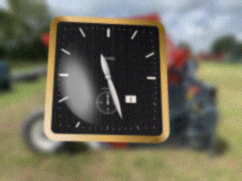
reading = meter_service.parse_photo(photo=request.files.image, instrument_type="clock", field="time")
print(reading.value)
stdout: 11:27
